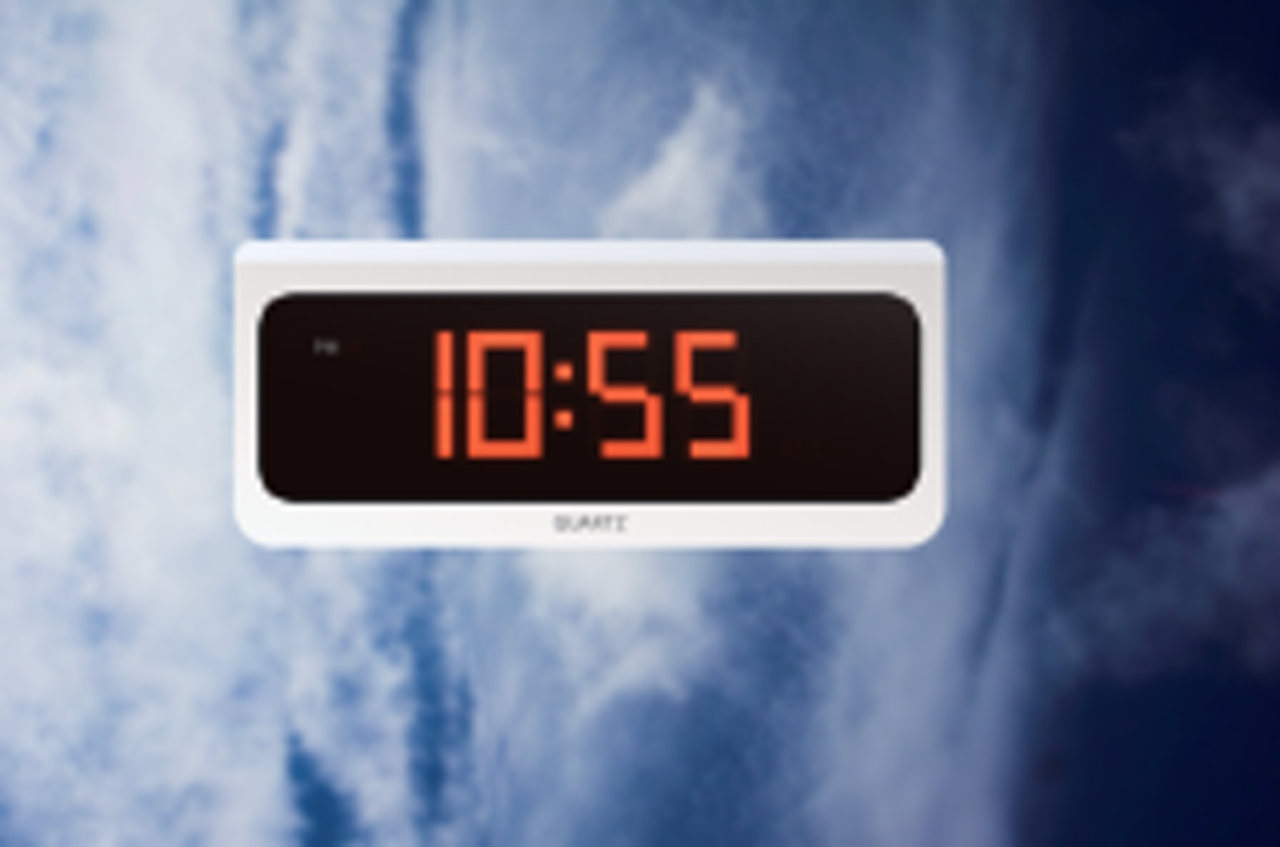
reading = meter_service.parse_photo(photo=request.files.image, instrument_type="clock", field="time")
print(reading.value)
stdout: 10:55
